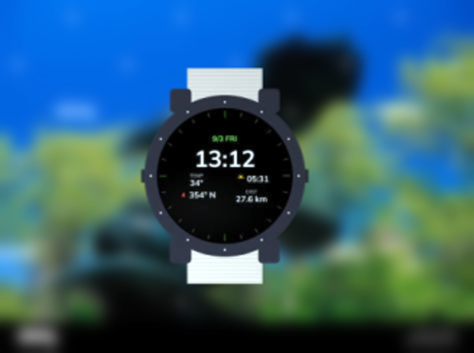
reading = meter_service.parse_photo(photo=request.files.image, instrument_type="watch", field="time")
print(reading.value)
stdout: 13:12
